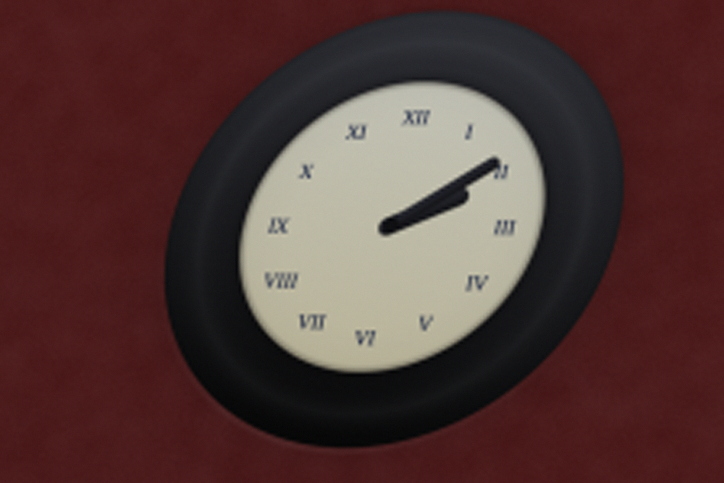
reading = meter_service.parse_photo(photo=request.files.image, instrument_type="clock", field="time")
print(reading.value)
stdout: 2:09
